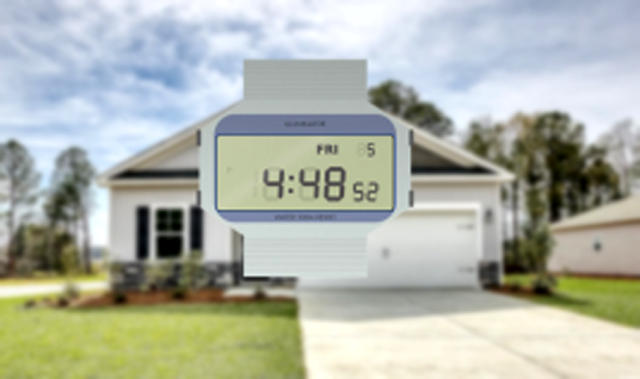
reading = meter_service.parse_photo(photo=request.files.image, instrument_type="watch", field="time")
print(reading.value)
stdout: 4:48:52
